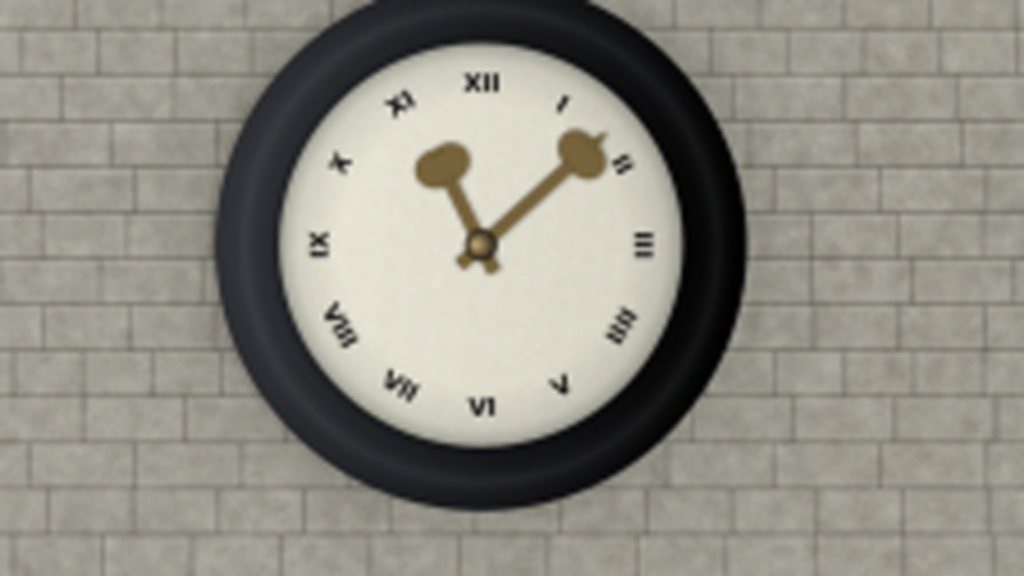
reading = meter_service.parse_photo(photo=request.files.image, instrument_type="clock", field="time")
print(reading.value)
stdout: 11:08
